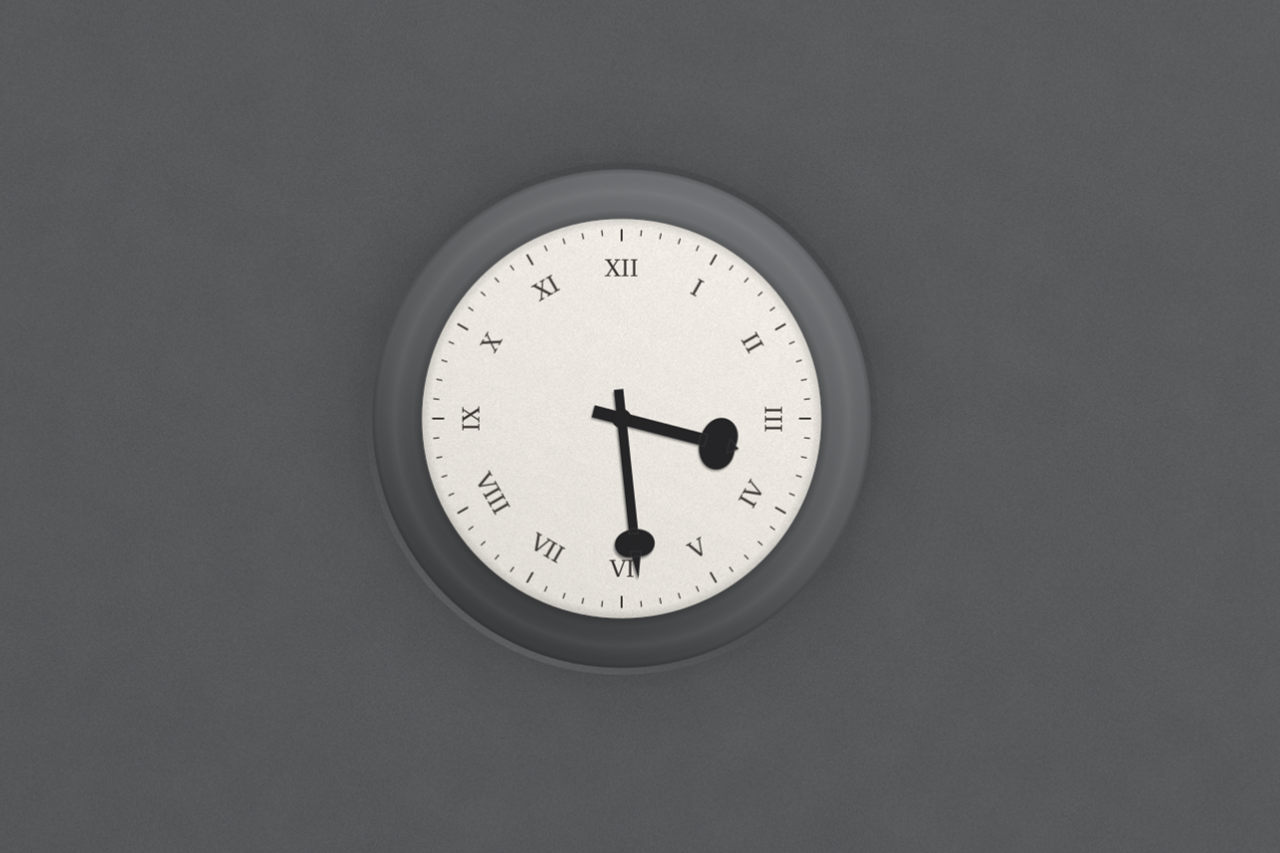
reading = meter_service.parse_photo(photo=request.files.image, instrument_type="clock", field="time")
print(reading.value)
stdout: 3:29
